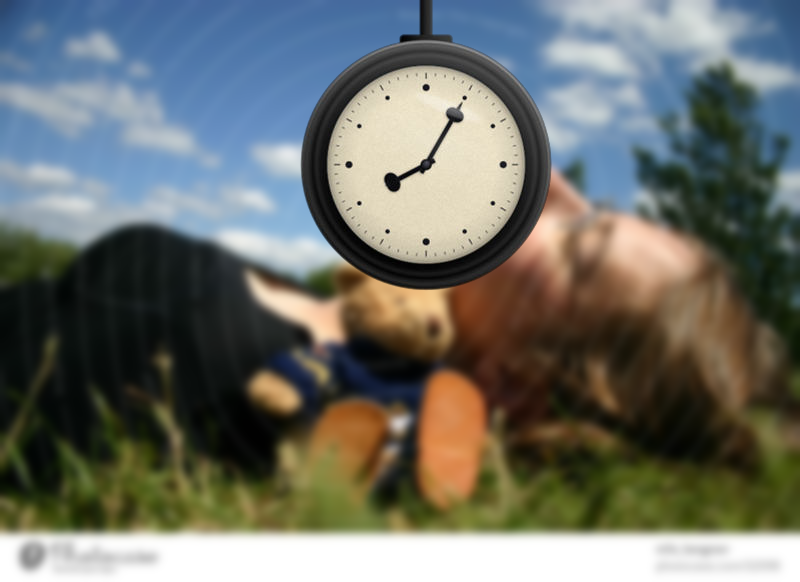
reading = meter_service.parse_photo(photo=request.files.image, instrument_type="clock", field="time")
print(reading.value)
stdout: 8:05
